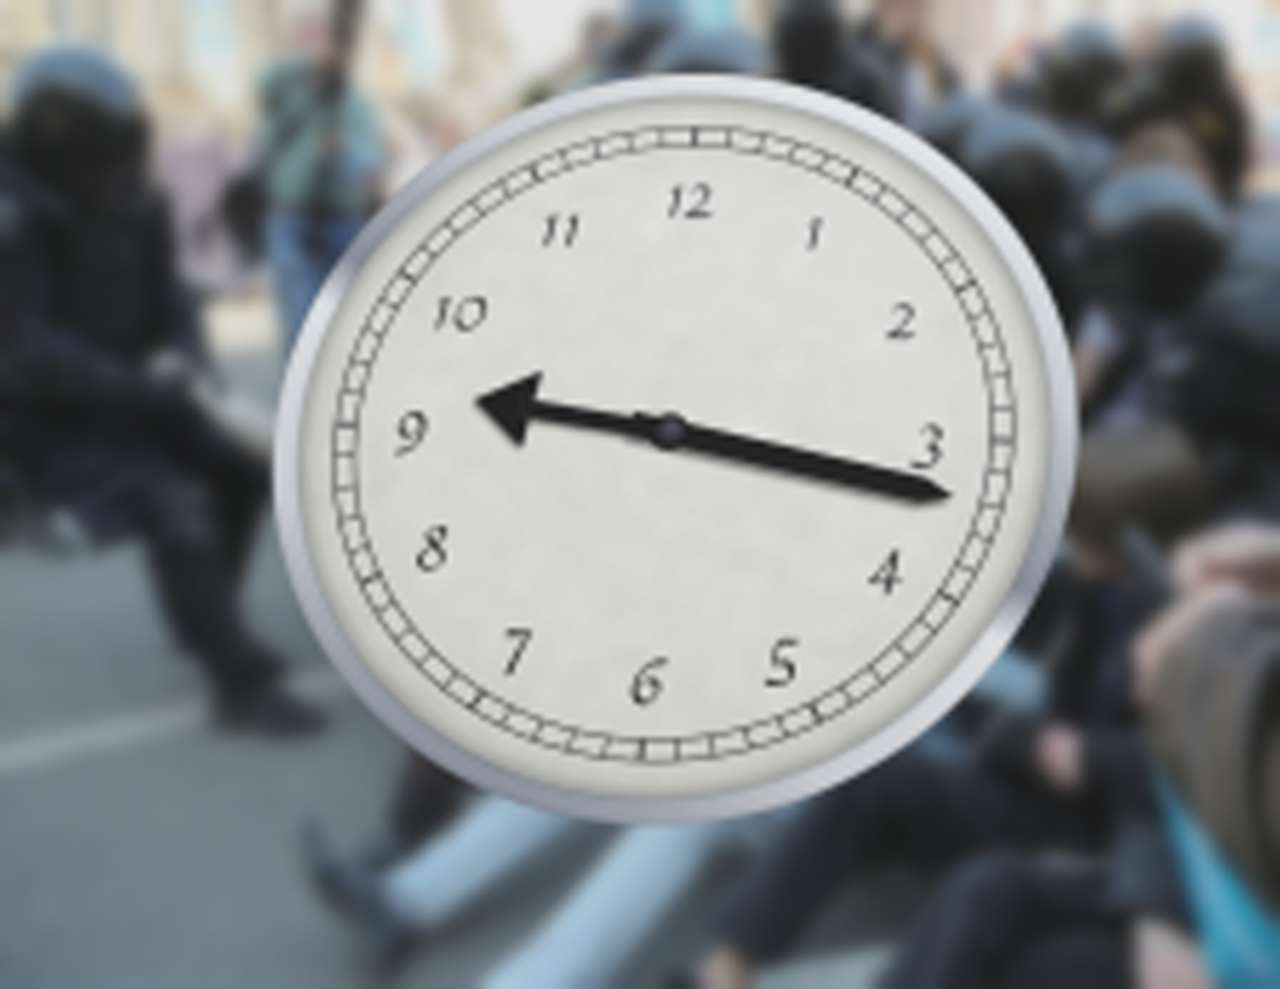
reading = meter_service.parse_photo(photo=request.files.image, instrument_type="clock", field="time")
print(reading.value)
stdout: 9:17
